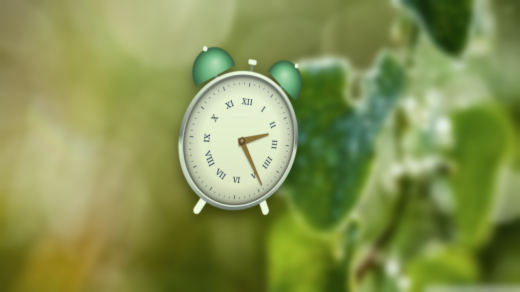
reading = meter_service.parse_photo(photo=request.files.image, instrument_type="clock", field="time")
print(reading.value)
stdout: 2:24
